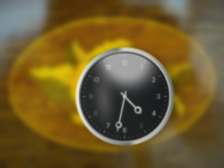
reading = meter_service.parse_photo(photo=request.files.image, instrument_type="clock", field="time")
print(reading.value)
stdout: 4:32
